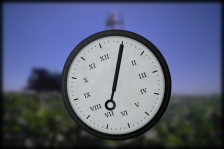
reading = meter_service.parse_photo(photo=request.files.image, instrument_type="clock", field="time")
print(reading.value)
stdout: 7:05
